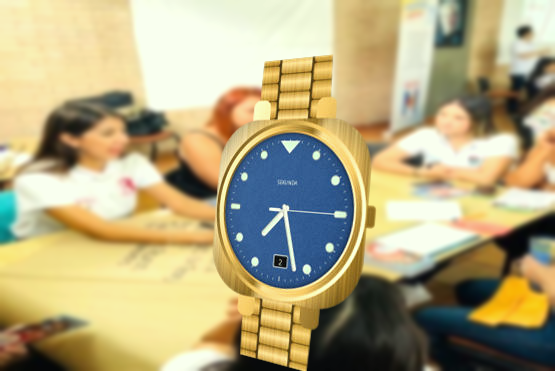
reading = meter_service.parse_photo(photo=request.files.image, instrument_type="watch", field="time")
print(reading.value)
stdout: 7:27:15
